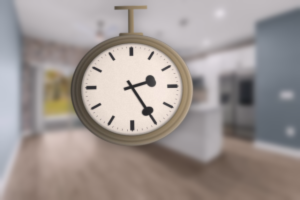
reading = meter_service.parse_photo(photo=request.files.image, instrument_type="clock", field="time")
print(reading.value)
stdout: 2:25
